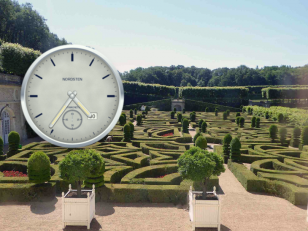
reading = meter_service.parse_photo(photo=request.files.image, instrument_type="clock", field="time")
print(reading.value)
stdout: 4:36
